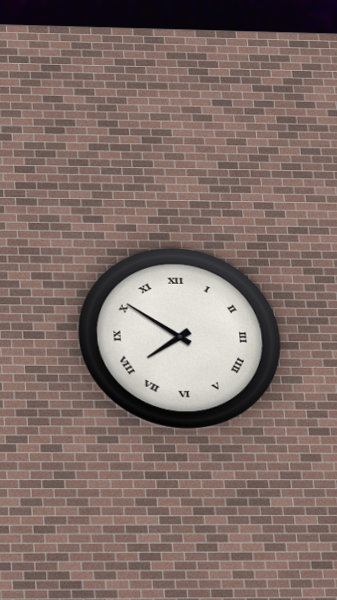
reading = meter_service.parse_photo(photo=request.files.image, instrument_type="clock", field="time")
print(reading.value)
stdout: 7:51
